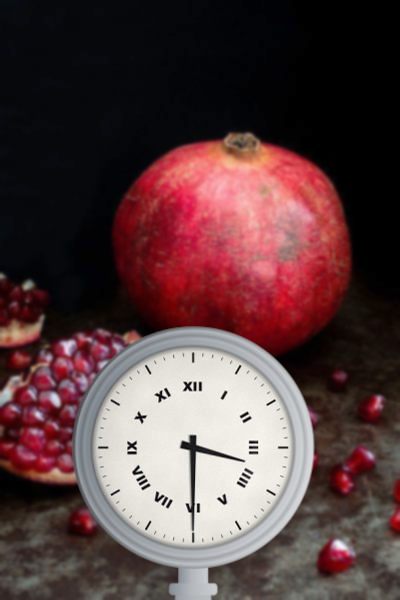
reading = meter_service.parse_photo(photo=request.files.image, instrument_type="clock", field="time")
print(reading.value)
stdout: 3:30
